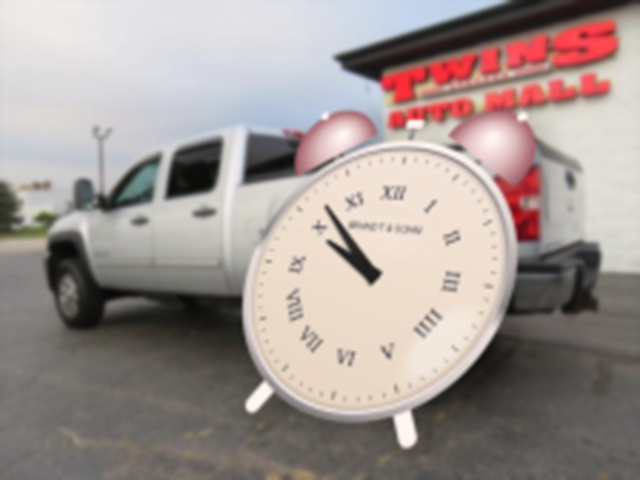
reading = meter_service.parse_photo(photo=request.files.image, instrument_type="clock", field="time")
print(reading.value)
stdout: 9:52
